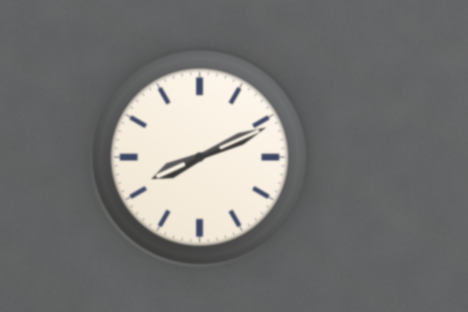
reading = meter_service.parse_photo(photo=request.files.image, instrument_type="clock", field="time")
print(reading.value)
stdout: 8:11
